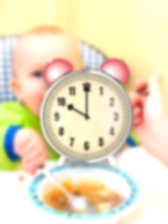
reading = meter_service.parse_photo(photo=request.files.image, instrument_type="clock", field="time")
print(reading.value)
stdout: 10:00
